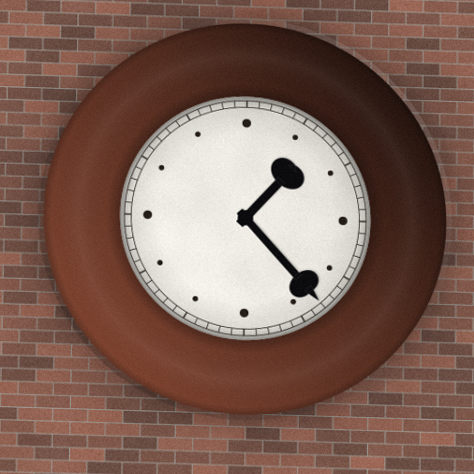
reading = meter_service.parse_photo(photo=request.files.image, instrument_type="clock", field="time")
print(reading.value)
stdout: 1:23
